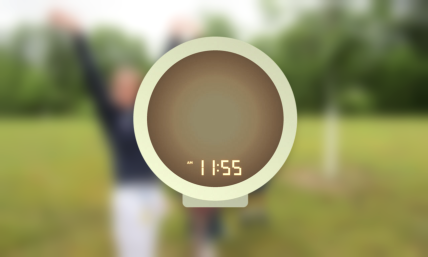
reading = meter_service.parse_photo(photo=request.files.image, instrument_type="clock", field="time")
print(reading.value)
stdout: 11:55
